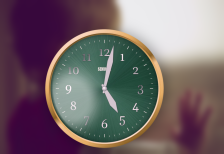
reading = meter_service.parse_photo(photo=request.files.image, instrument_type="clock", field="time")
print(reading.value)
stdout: 5:02
